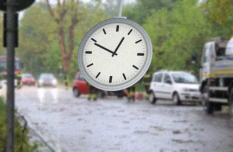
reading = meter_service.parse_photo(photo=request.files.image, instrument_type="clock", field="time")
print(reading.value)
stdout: 12:49
